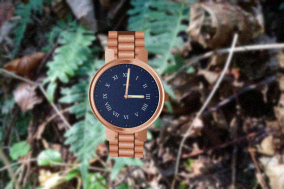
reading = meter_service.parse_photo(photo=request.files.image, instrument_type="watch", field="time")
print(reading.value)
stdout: 3:01
